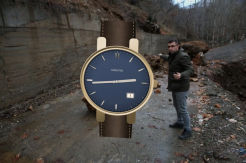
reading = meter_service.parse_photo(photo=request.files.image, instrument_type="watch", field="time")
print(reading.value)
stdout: 2:44
